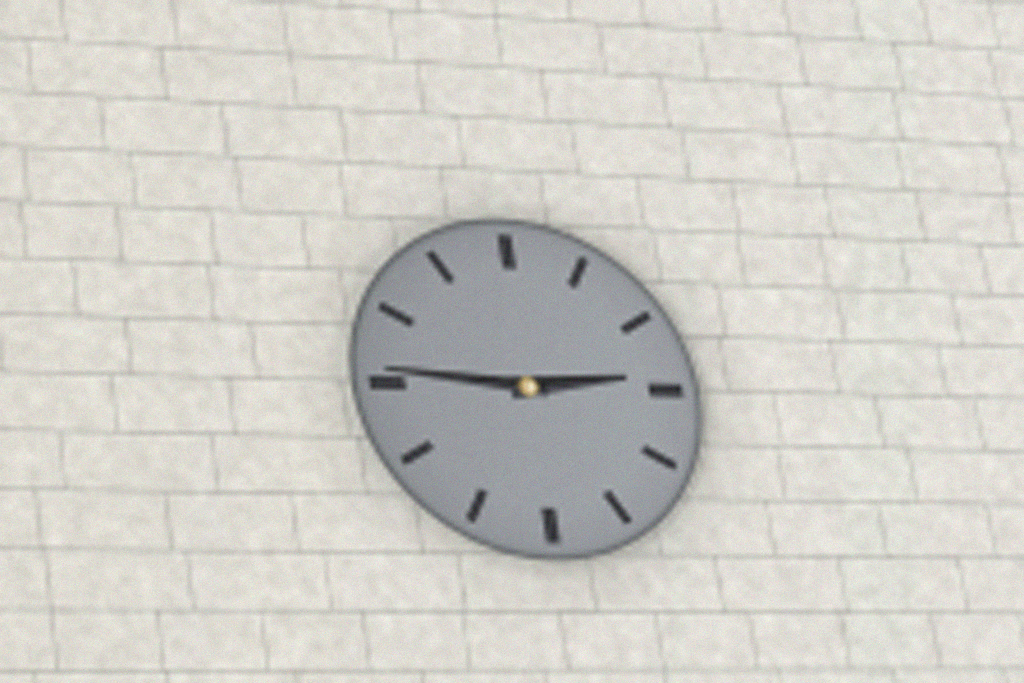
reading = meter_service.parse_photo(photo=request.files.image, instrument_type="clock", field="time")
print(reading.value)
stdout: 2:46
